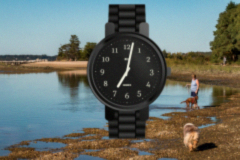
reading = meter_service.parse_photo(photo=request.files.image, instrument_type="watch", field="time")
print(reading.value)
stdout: 7:02
